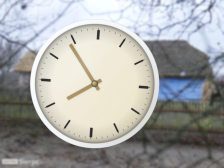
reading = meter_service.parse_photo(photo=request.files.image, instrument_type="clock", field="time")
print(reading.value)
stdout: 7:54
